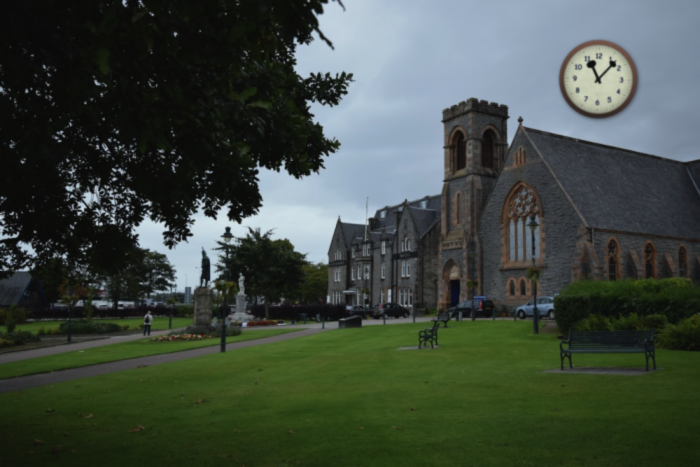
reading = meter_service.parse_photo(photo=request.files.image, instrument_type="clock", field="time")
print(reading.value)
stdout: 11:07
